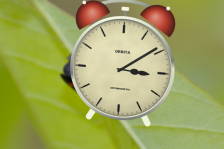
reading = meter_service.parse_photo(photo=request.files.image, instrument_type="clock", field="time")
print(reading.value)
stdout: 3:09
